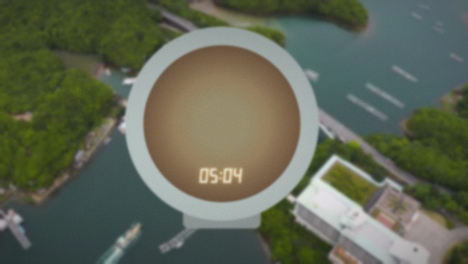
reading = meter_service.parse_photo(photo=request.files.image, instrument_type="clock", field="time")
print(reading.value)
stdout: 5:04
